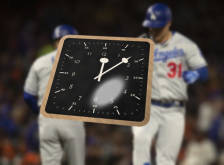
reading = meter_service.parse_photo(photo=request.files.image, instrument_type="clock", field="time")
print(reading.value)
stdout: 12:08
